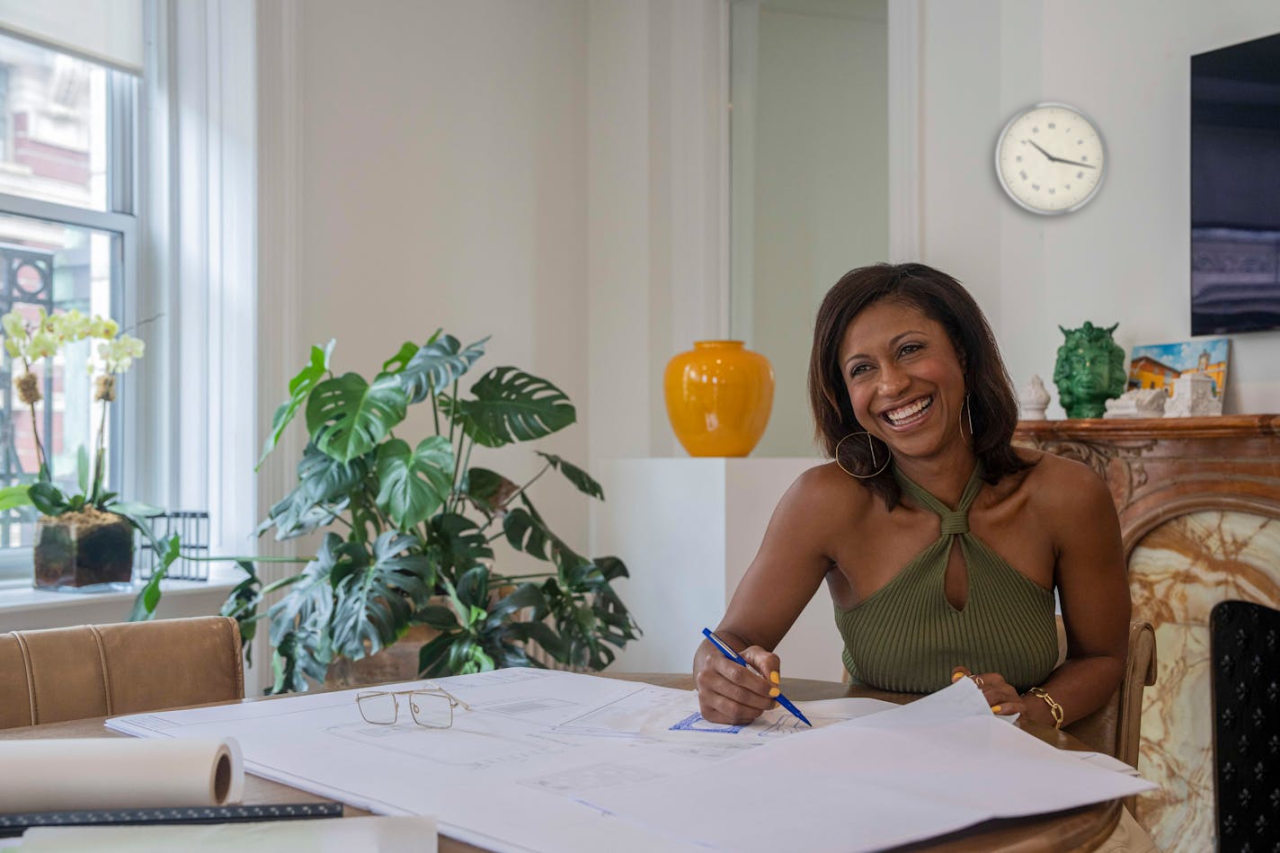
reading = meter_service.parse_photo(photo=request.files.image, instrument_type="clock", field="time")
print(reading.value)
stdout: 10:17
